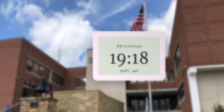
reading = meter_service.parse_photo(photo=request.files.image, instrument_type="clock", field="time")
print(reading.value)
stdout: 19:18
